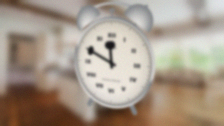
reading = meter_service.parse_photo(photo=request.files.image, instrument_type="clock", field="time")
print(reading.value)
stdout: 11:49
